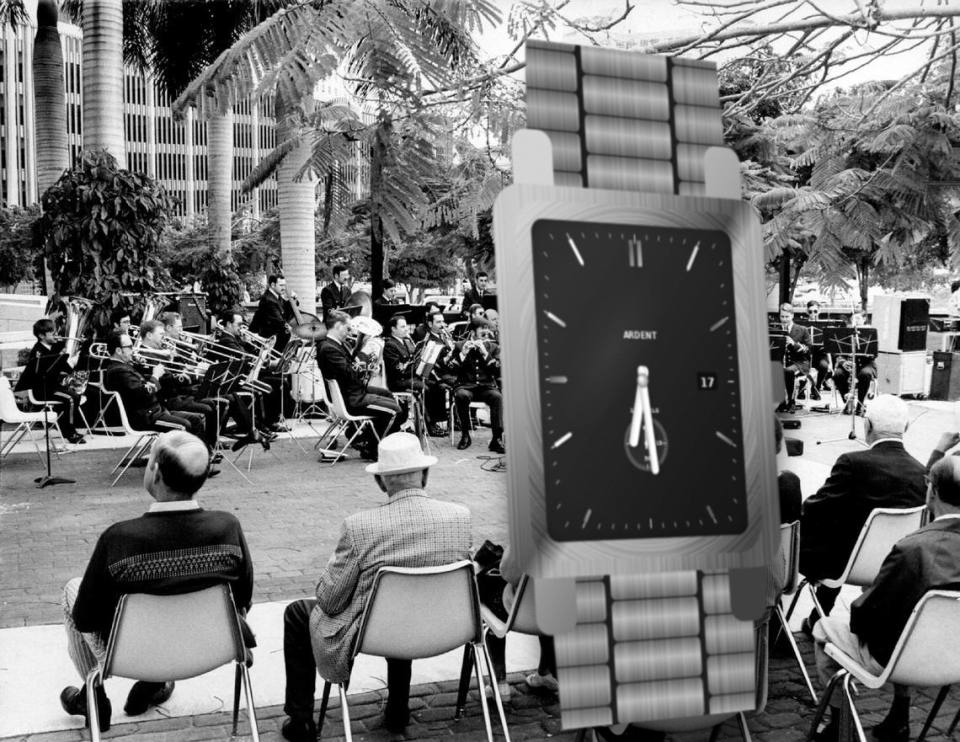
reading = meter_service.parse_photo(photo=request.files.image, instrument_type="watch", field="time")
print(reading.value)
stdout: 6:29
